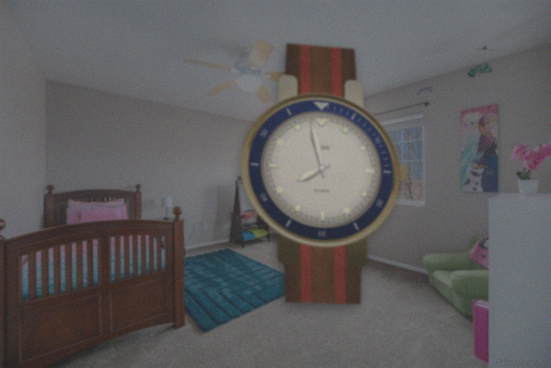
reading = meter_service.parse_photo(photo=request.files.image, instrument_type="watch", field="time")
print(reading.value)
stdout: 7:58
